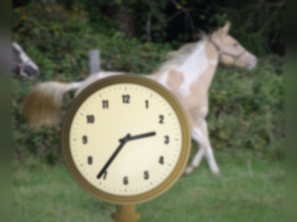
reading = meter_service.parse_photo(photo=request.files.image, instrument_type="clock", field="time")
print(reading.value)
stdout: 2:36
